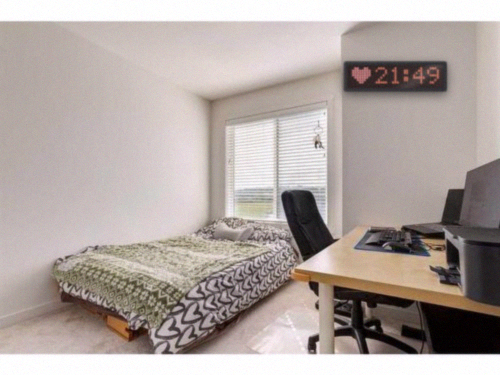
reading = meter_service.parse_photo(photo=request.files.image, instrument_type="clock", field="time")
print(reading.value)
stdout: 21:49
